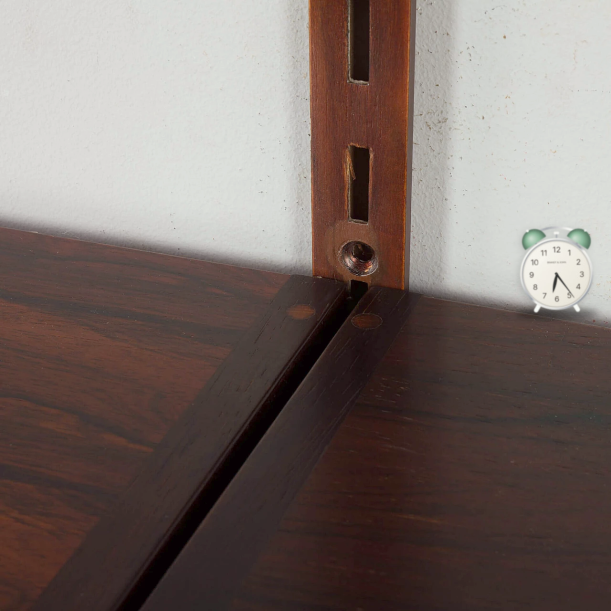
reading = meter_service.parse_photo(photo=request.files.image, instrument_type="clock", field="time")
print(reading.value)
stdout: 6:24
